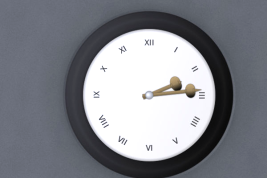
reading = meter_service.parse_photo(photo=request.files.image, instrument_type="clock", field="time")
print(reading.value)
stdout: 2:14
